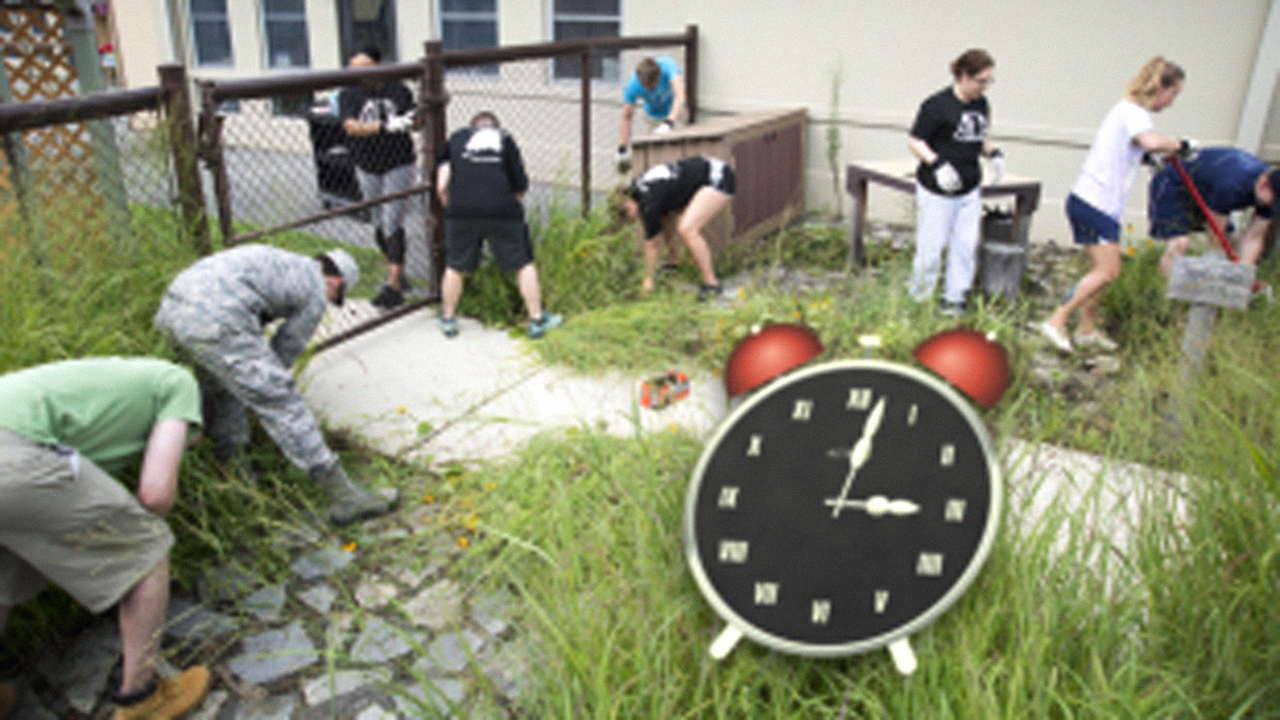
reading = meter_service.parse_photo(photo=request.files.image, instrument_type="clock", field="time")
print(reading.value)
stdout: 3:02
